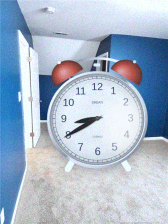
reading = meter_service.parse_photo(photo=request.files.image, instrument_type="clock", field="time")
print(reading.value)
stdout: 8:40
